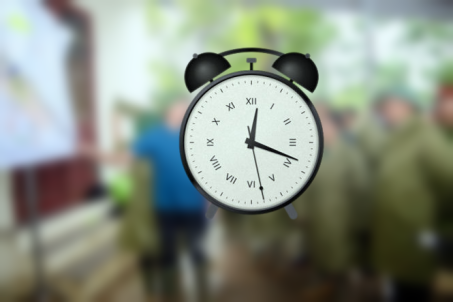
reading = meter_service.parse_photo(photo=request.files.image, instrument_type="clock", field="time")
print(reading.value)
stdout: 12:18:28
